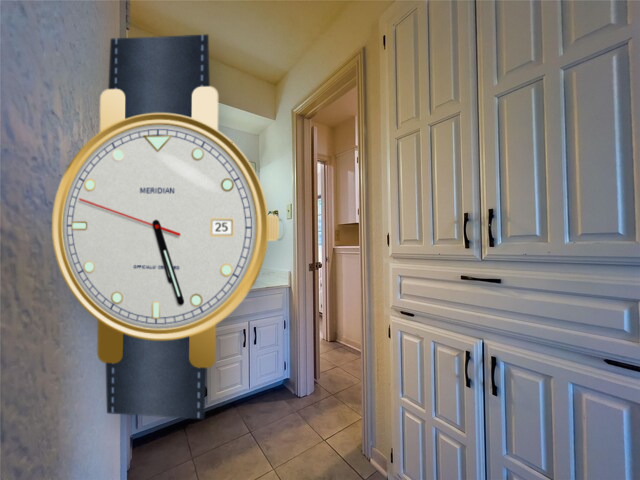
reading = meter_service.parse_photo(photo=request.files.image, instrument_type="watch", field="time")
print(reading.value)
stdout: 5:26:48
